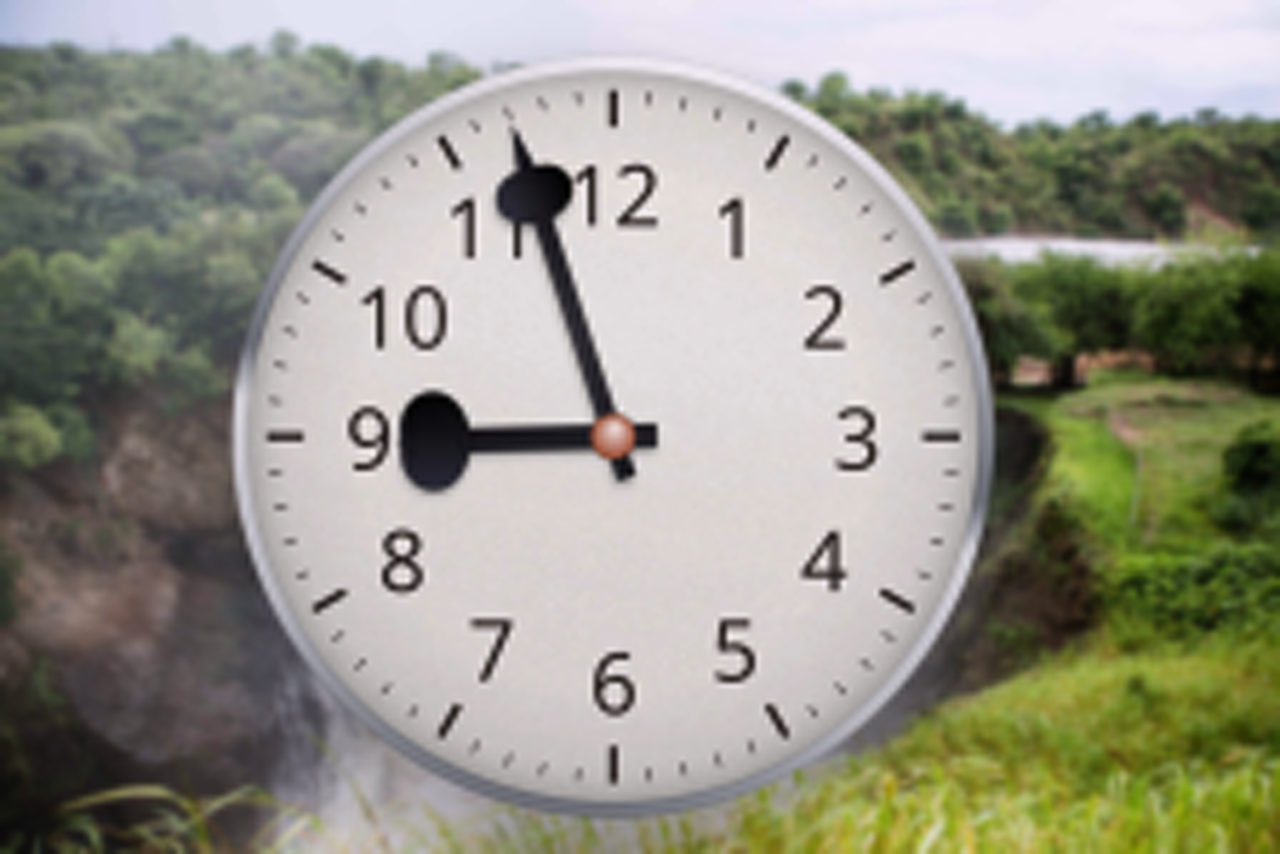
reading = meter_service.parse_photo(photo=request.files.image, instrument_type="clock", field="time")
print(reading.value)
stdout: 8:57
